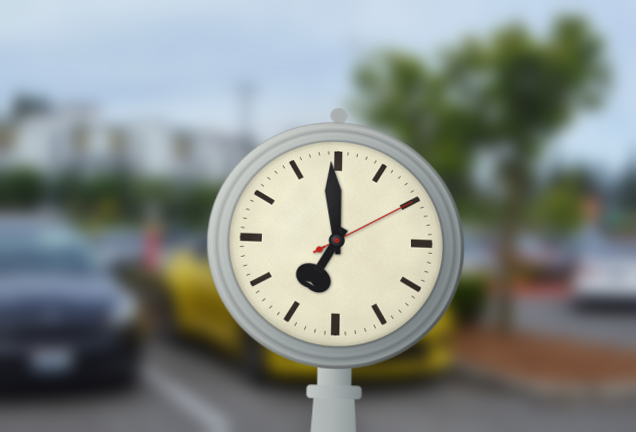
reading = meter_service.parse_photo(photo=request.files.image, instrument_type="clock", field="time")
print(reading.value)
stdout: 6:59:10
